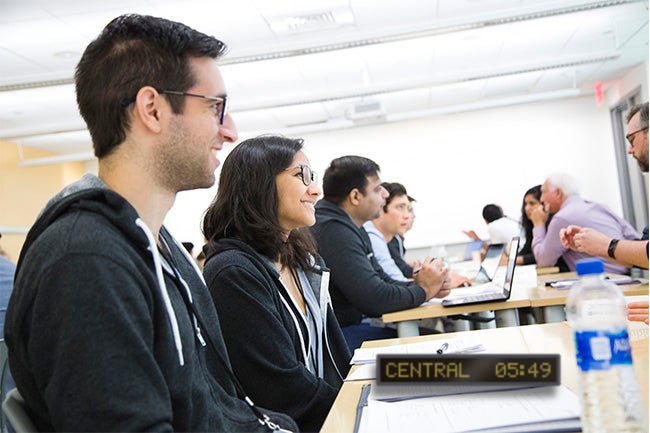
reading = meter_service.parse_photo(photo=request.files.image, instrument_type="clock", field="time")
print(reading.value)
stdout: 5:49
